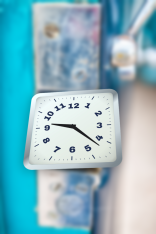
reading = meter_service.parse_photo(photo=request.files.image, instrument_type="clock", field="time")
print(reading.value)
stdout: 9:22
